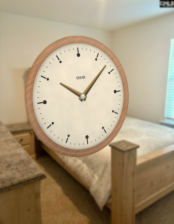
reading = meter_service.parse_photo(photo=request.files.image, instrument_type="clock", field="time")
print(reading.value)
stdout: 10:08
